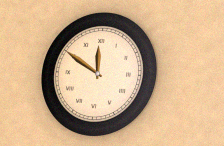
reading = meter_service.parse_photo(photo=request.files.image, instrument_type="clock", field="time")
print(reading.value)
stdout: 11:50
